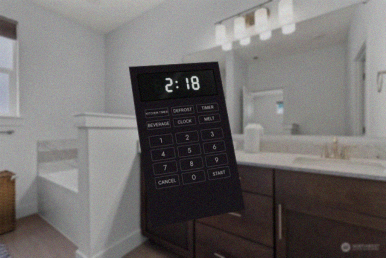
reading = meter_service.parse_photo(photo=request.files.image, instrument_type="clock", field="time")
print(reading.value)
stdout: 2:18
